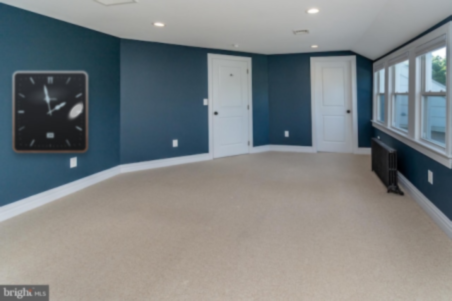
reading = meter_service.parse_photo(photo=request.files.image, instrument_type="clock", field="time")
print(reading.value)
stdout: 1:58
